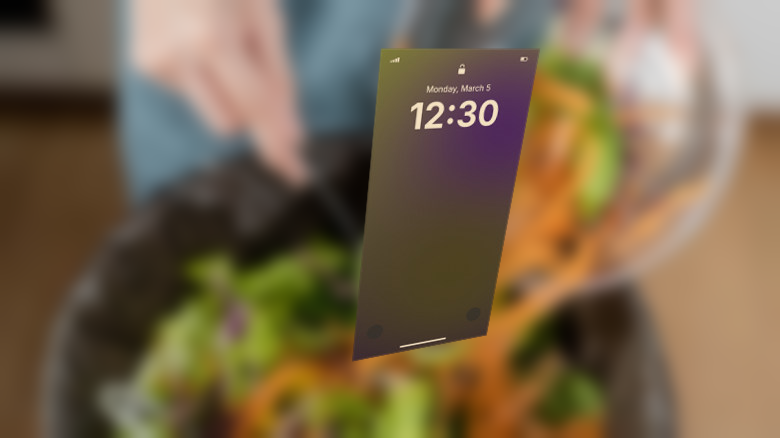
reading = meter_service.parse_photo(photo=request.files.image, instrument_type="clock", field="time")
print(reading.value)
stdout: 12:30
